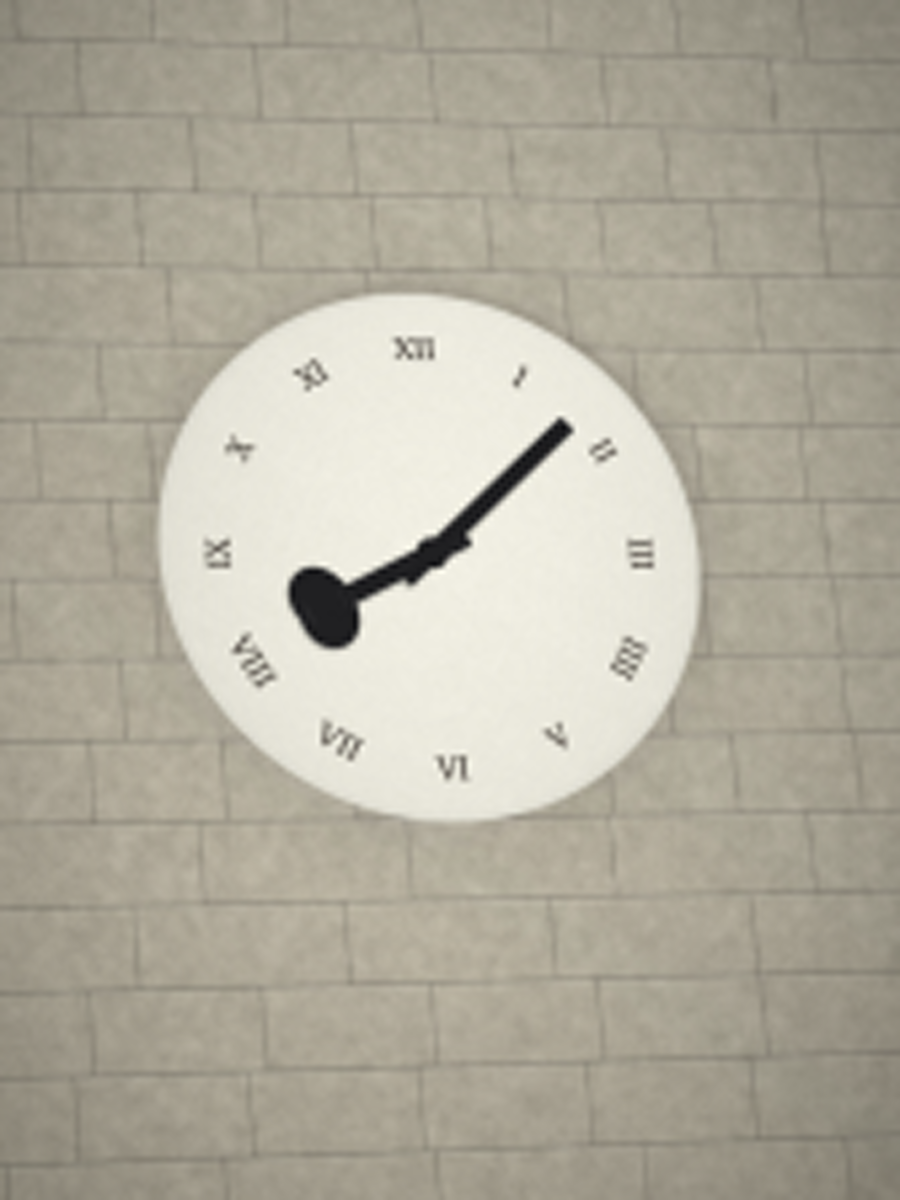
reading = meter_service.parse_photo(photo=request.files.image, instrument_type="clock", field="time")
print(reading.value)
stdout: 8:08
